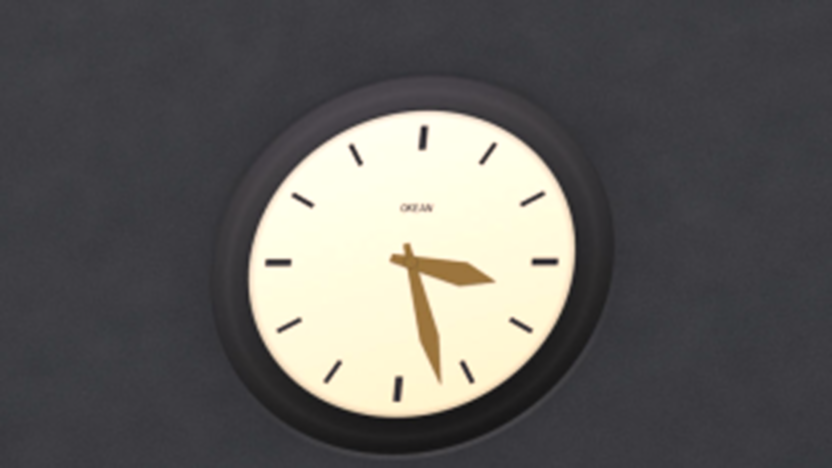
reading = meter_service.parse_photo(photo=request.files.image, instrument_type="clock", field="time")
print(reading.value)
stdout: 3:27
